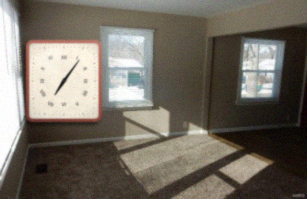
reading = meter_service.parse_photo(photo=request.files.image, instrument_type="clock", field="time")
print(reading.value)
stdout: 7:06
